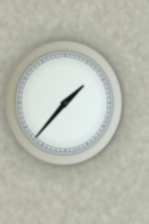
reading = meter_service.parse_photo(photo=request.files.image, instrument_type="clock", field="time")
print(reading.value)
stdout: 1:37
